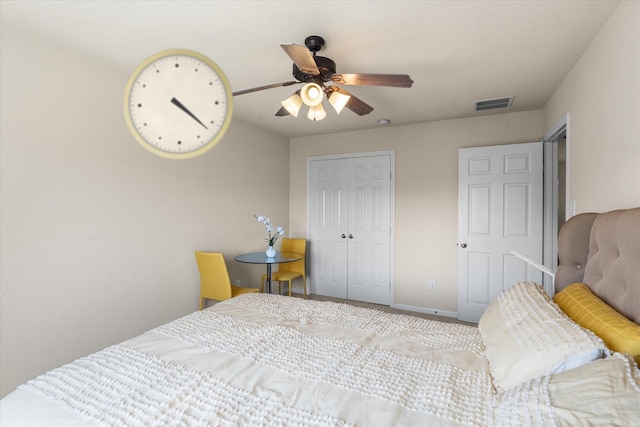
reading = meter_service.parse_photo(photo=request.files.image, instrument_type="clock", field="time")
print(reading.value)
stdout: 4:22
